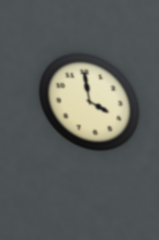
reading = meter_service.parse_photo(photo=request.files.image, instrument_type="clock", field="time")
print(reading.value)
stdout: 4:00
